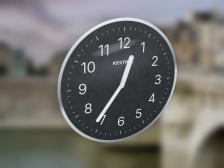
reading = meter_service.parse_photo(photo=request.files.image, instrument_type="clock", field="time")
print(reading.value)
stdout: 12:36
